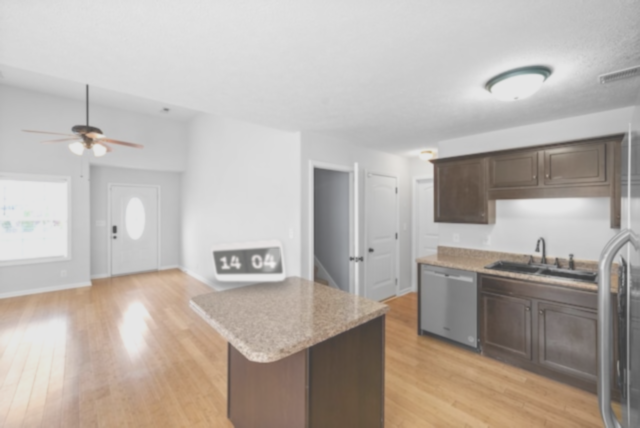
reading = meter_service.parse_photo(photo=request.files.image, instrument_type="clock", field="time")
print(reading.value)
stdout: 14:04
